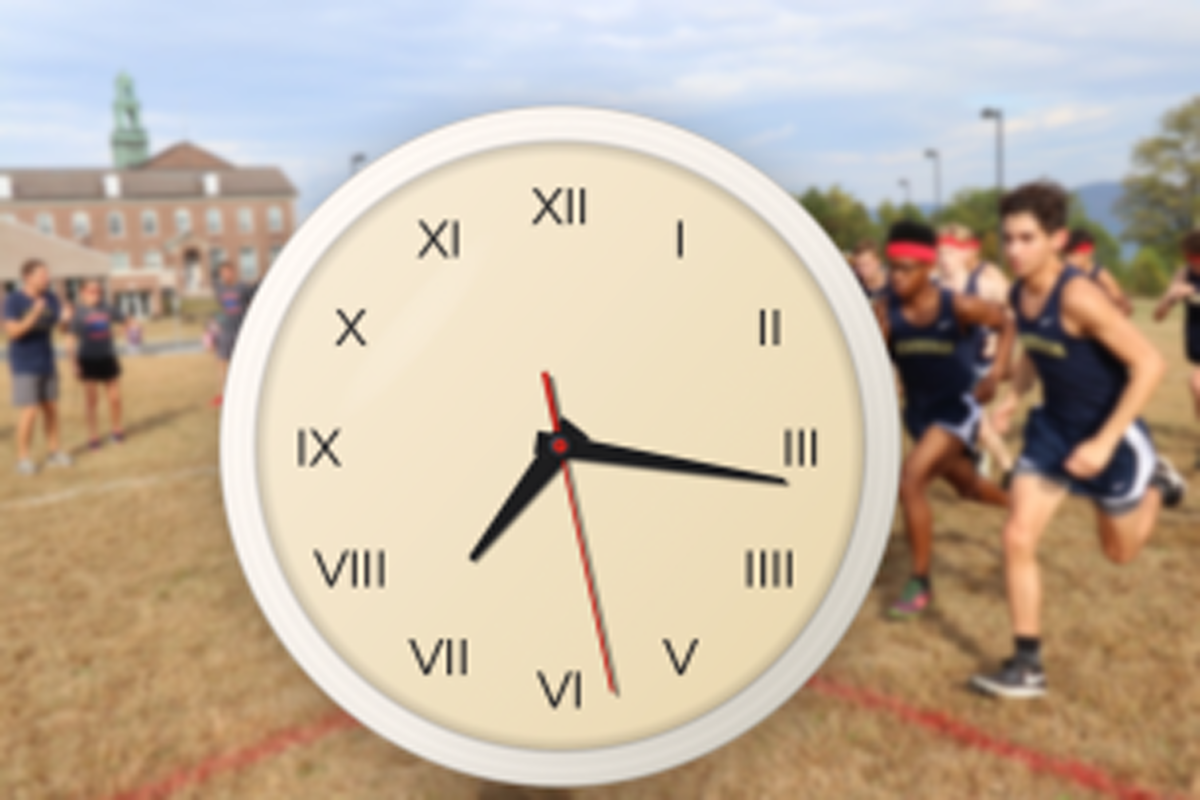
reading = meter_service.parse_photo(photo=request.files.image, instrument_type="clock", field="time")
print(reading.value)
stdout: 7:16:28
